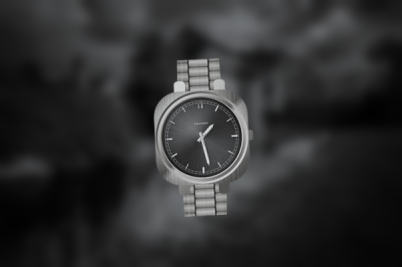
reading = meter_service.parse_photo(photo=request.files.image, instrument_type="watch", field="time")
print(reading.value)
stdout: 1:28
